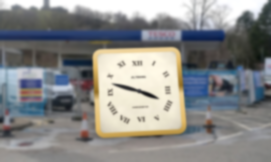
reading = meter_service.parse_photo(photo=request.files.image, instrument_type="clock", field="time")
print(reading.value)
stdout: 3:48
